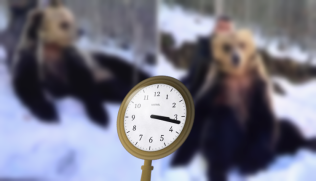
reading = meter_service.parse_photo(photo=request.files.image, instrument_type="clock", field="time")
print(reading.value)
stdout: 3:17
